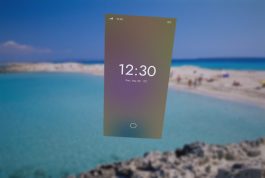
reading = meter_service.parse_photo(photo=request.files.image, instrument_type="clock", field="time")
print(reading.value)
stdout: 12:30
